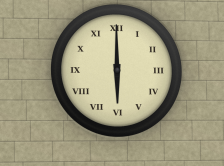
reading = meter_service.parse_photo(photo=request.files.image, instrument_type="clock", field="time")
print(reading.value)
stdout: 6:00
